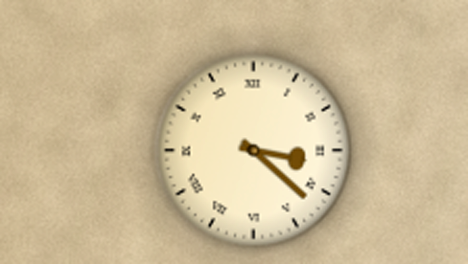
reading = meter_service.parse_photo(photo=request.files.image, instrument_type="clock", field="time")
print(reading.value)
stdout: 3:22
